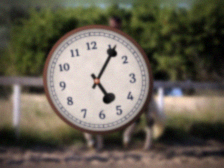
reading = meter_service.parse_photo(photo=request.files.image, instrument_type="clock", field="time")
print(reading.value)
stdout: 5:06
